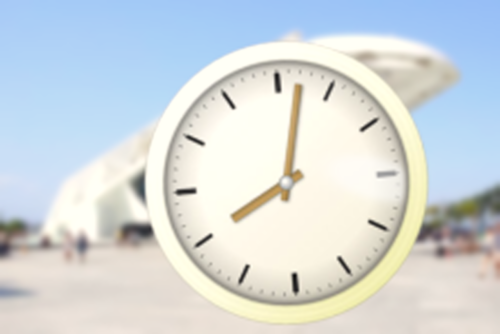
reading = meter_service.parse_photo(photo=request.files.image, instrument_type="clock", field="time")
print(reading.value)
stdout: 8:02
